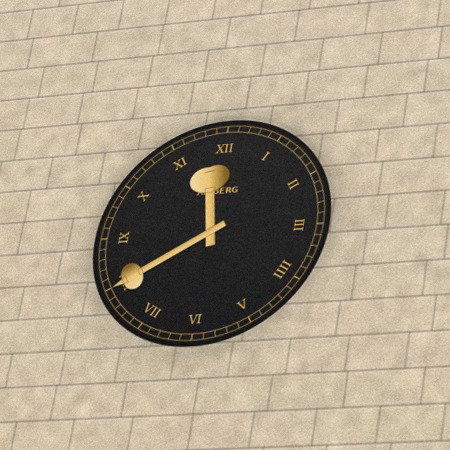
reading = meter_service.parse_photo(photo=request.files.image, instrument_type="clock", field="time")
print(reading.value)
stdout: 11:40
